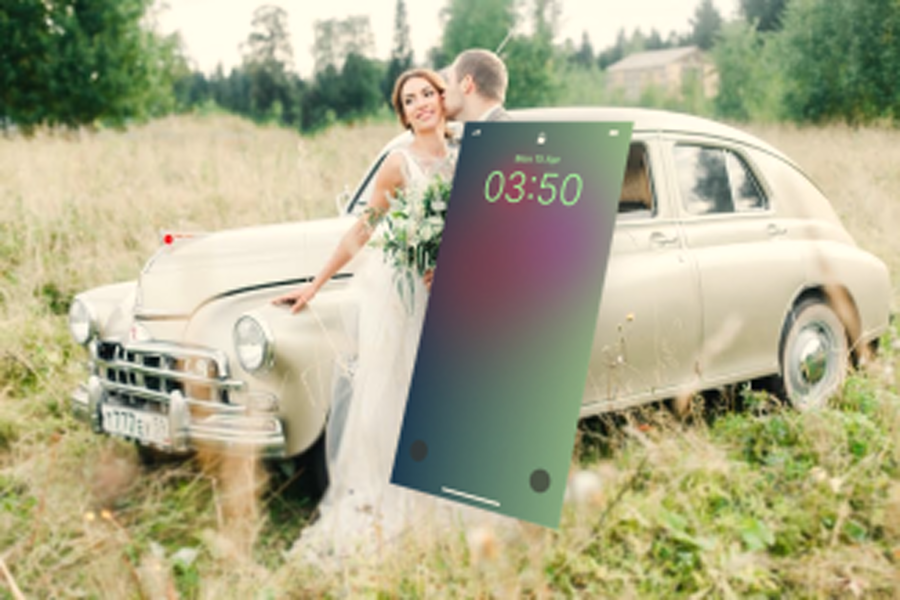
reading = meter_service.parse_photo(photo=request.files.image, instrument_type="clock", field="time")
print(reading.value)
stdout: 3:50
